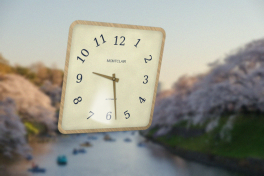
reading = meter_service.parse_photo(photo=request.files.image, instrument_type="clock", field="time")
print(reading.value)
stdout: 9:28
